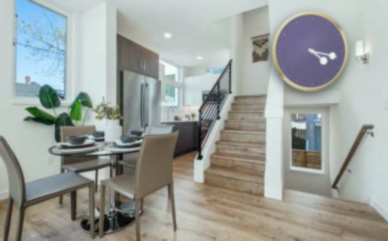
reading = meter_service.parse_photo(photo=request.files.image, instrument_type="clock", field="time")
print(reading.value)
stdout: 4:17
